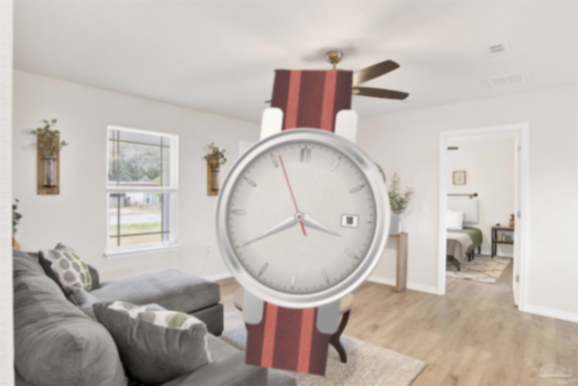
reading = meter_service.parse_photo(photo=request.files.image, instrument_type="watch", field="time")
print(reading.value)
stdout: 3:39:56
